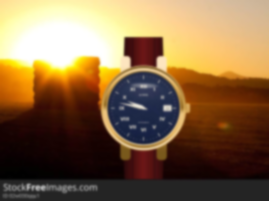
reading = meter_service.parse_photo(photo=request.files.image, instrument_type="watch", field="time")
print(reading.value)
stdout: 9:47
